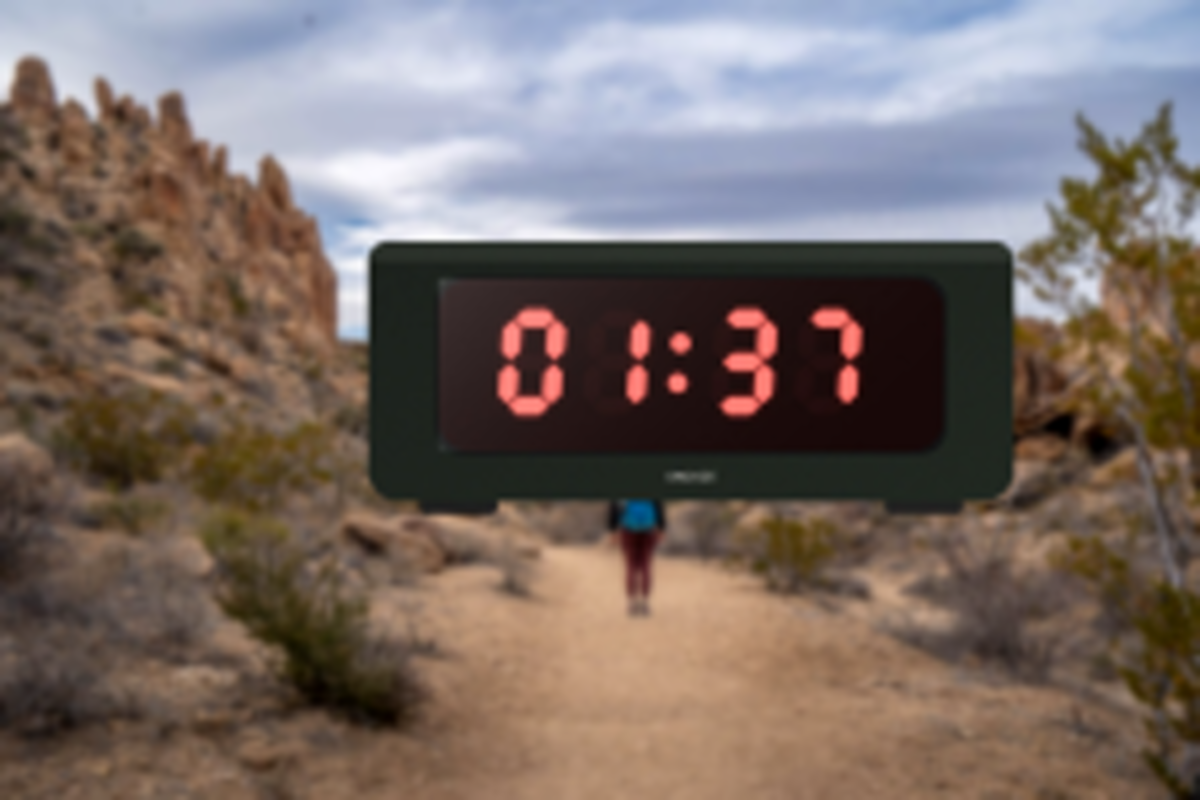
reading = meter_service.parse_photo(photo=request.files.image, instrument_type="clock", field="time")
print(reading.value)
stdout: 1:37
